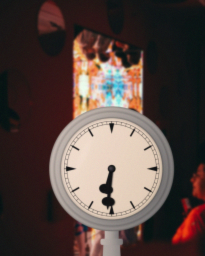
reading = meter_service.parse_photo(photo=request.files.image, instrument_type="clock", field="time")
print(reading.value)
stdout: 6:31
